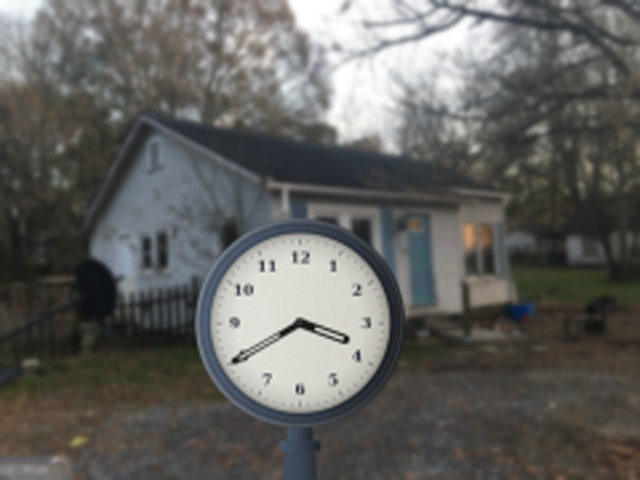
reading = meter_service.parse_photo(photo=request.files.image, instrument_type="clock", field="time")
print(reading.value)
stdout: 3:40
